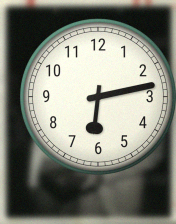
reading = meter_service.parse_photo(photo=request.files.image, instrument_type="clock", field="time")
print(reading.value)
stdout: 6:13
